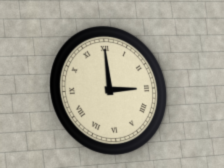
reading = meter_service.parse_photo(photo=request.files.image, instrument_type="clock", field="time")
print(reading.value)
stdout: 3:00
